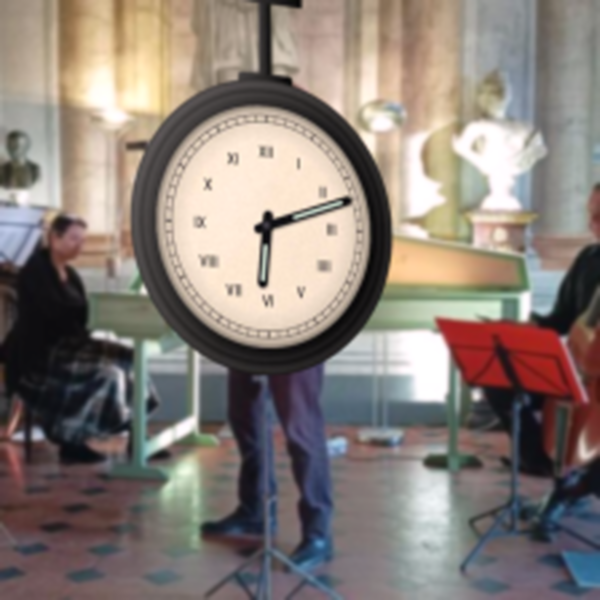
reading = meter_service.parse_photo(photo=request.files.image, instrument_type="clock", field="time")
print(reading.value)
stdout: 6:12
